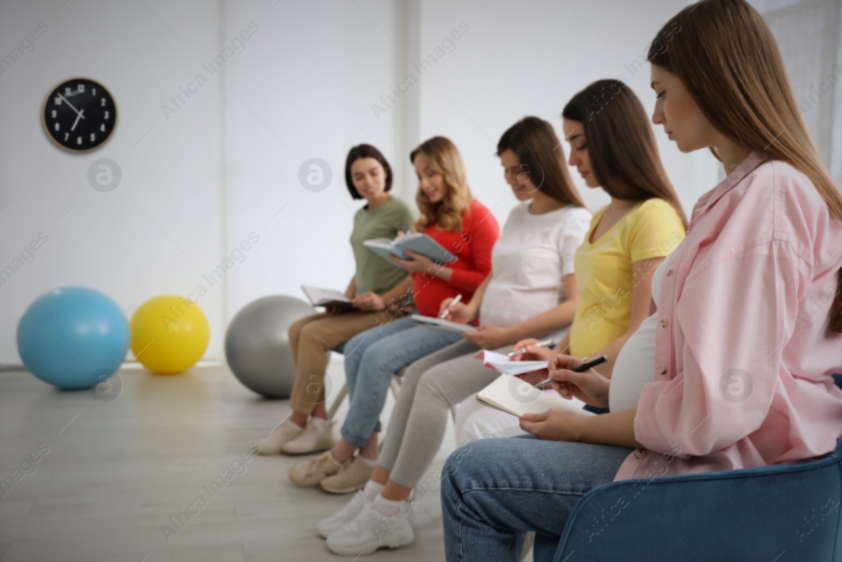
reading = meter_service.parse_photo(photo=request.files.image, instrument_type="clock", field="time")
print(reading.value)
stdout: 6:52
